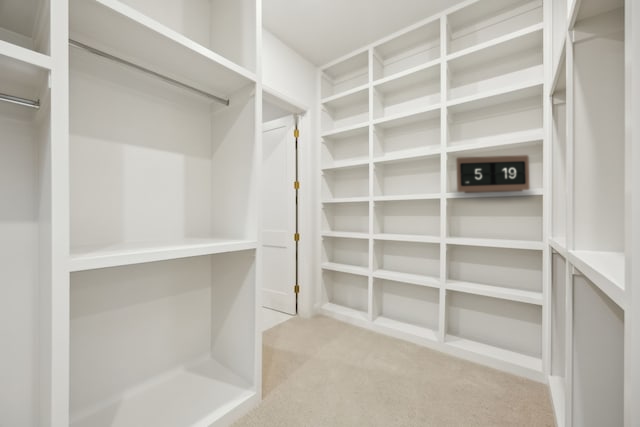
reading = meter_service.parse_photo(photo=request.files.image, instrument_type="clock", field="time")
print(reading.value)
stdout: 5:19
